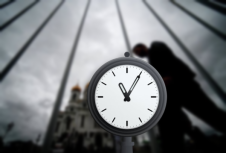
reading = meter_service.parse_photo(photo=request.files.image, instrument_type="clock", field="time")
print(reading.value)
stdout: 11:05
